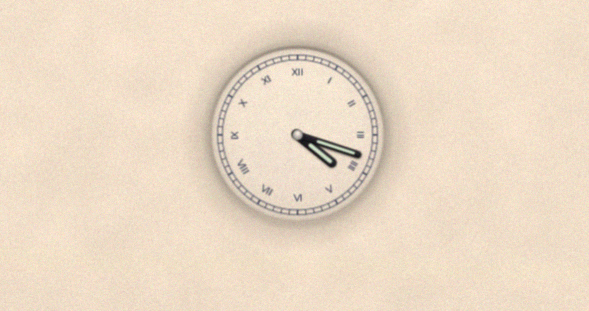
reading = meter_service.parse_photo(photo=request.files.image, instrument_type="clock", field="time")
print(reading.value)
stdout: 4:18
